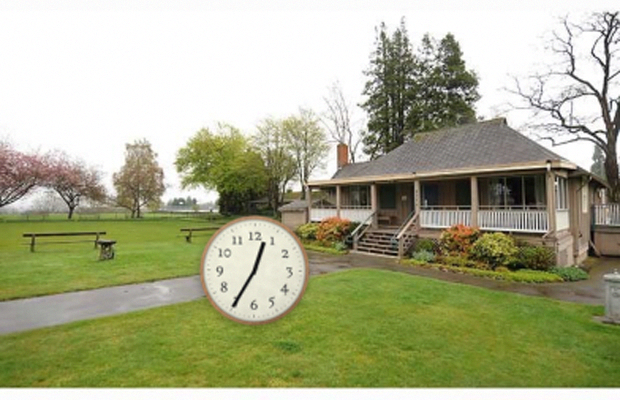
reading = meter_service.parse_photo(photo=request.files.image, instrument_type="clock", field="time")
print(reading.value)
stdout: 12:35
